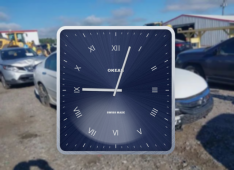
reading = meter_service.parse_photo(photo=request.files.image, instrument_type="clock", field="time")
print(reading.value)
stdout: 9:03
